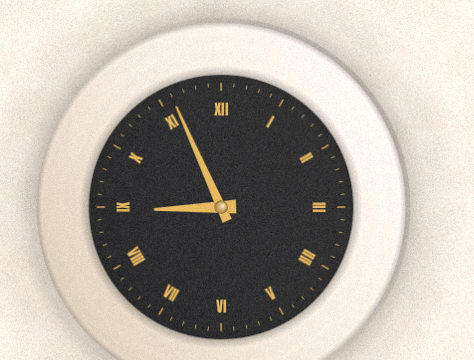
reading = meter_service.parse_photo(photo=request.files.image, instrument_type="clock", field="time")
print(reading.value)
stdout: 8:56
